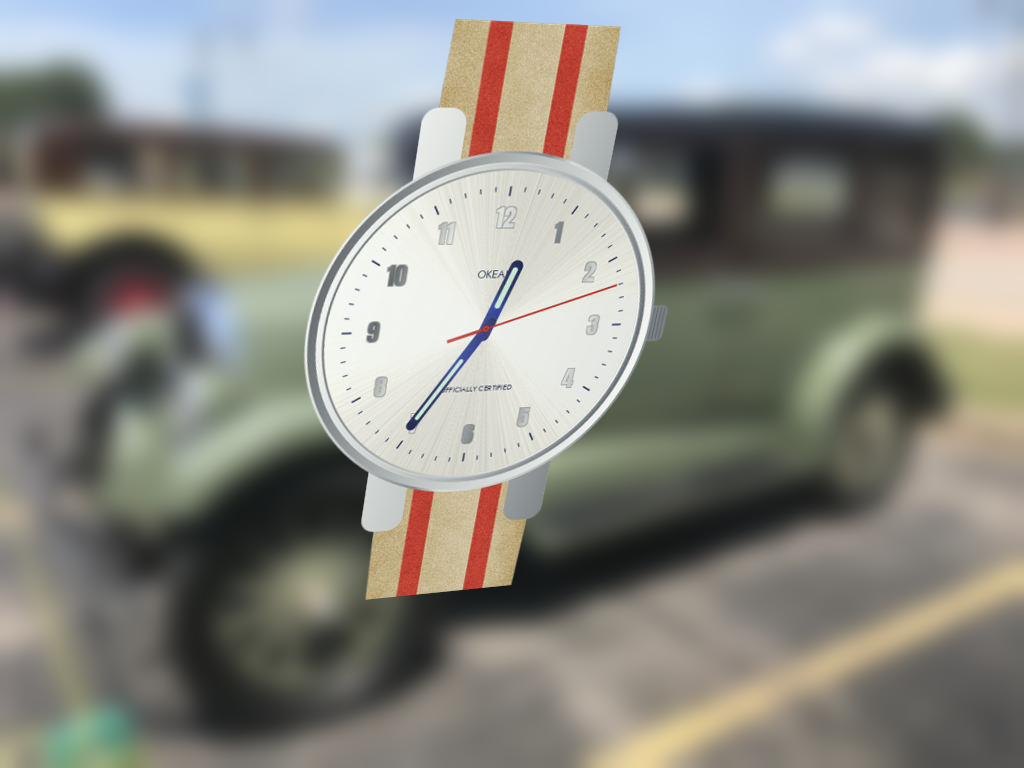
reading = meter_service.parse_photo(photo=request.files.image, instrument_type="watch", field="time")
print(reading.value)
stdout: 12:35:12
